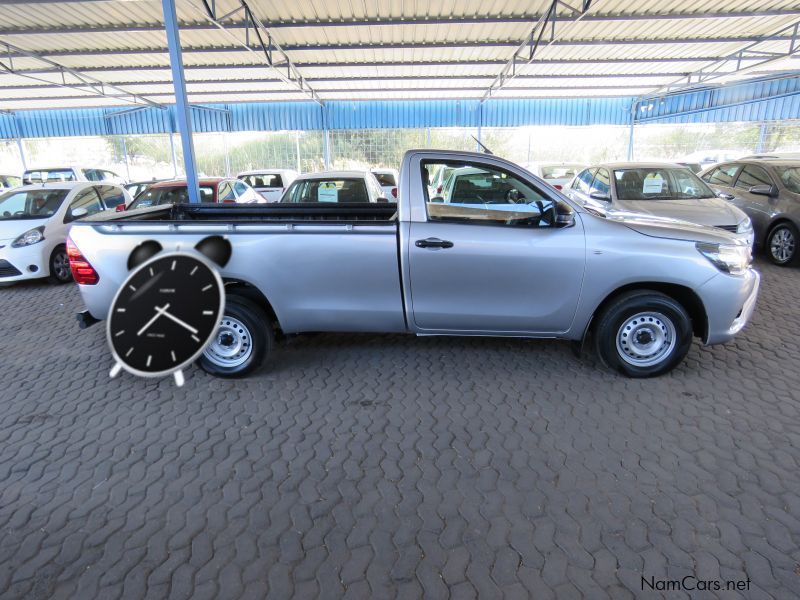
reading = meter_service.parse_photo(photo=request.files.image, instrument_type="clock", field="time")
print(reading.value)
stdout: 7:19
